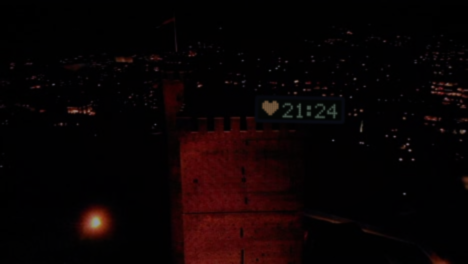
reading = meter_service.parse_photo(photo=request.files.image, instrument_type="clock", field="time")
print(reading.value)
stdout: 21:24
